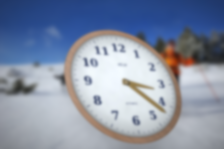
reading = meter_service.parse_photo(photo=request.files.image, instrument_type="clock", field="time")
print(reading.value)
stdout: 3:22
